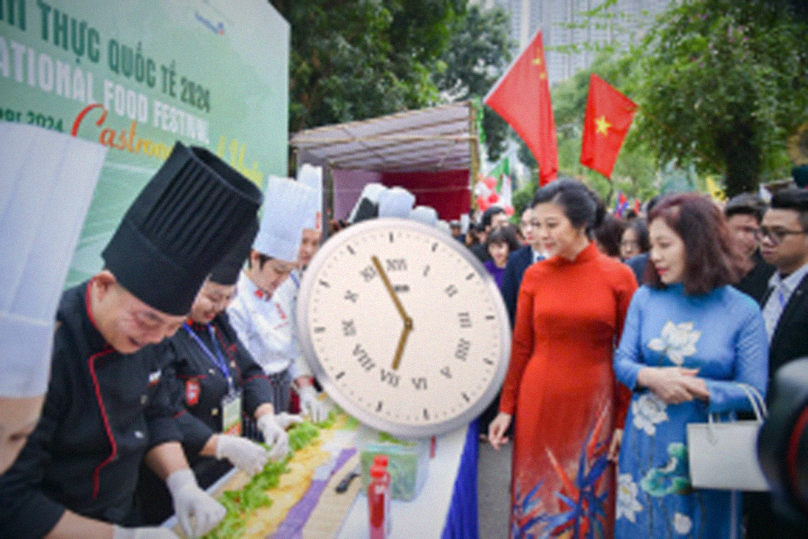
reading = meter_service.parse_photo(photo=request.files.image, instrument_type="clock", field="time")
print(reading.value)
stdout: 6:57
